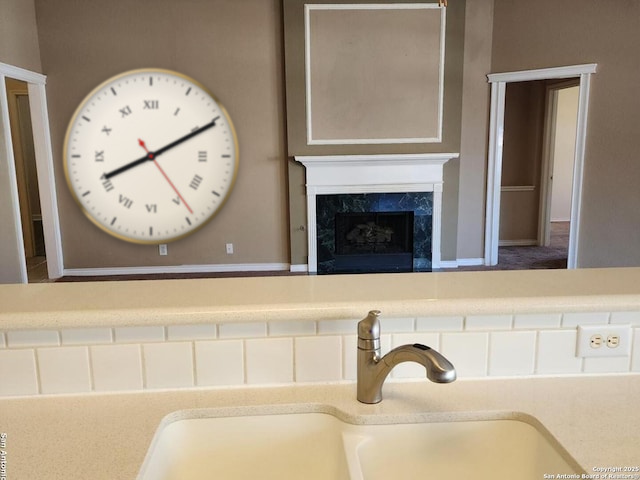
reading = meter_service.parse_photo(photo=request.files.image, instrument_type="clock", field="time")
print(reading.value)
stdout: 8:10:24
